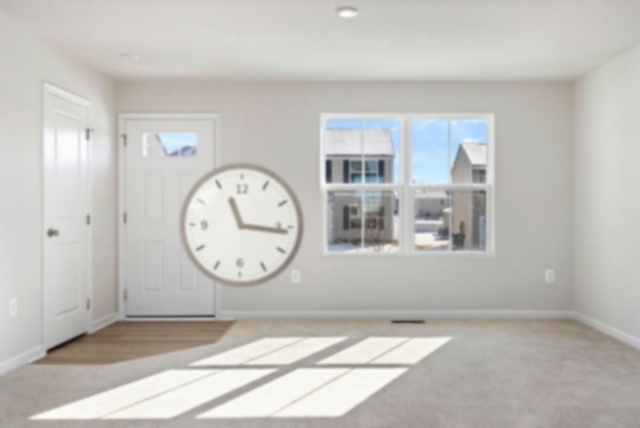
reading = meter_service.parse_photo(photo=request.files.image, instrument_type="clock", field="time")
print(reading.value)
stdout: 11:16
